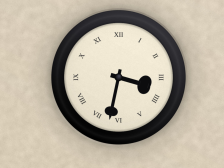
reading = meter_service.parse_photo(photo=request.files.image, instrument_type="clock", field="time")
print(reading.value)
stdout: 3:32
